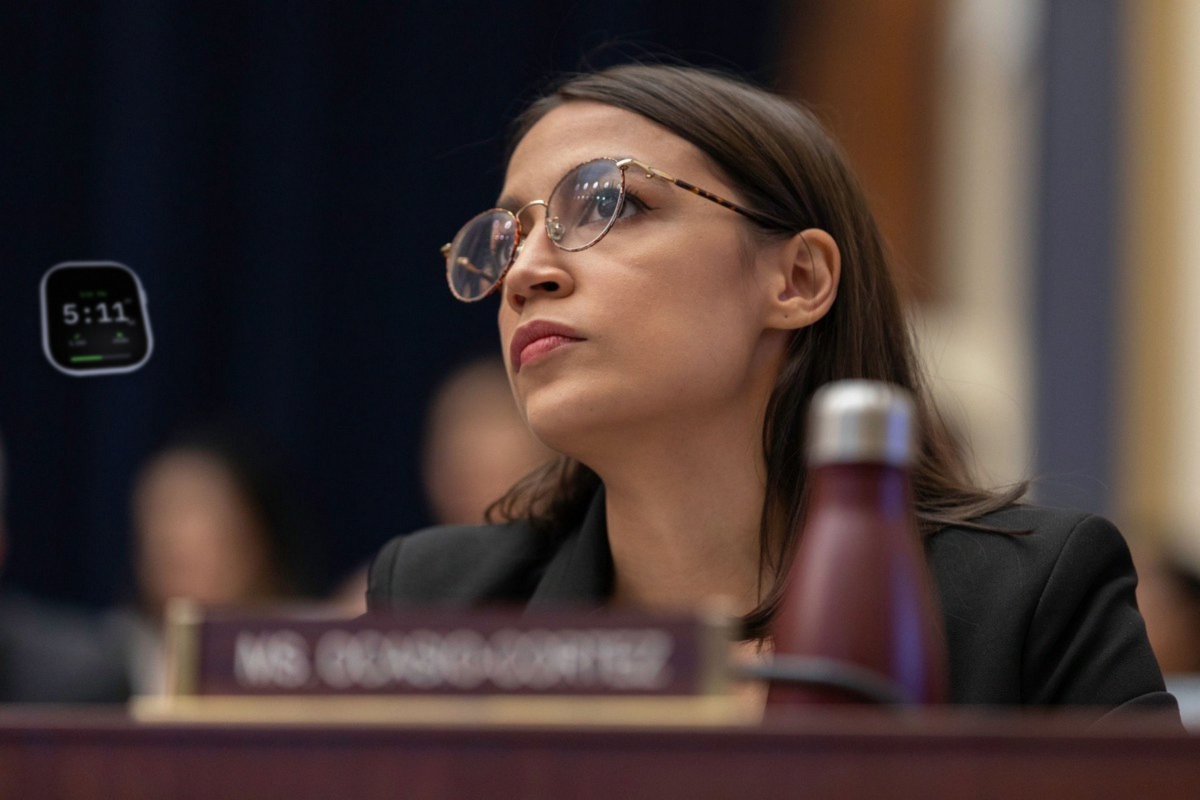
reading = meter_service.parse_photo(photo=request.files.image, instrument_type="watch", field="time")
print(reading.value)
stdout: 5:11
